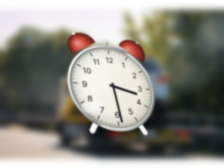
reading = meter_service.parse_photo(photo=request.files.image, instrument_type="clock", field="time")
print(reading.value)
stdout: 3:29
